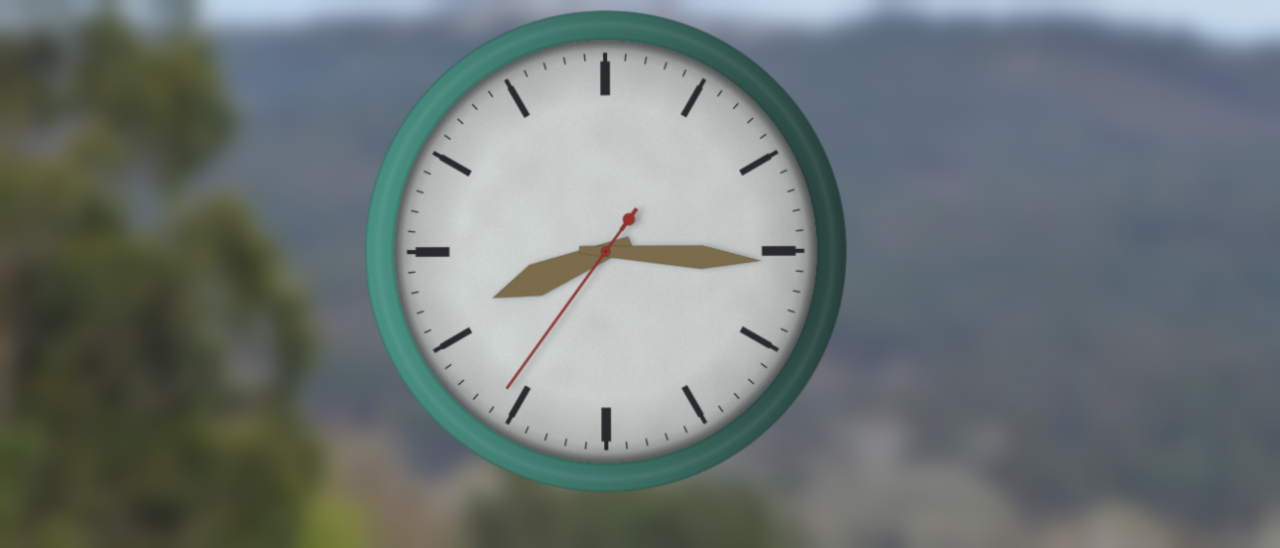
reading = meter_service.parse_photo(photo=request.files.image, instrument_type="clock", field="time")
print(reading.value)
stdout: 8:15:36
